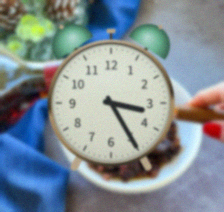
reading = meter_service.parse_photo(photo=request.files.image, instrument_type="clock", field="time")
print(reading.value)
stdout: 3:25
